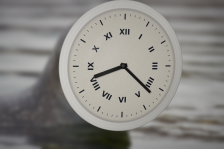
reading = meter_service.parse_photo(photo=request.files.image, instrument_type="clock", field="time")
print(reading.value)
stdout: 8:22
